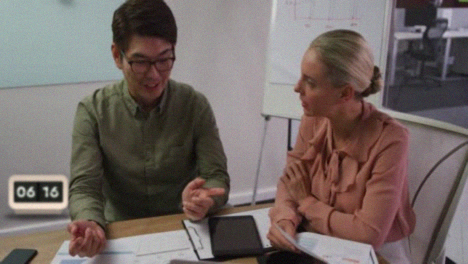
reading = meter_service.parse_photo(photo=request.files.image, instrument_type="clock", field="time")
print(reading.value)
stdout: 6:16
